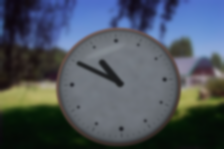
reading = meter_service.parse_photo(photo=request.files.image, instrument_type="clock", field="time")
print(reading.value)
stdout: 10:50
